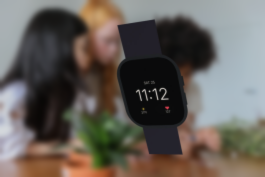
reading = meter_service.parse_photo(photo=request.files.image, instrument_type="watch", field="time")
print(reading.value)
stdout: 11:12
